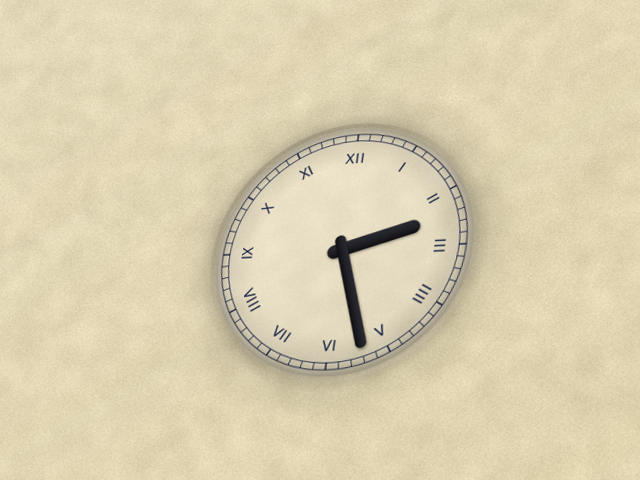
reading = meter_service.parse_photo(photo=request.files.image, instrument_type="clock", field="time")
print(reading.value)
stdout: 2:27
